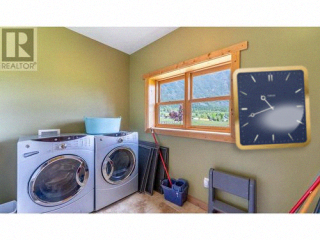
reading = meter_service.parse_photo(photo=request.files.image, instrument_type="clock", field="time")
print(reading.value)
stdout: 10:42
